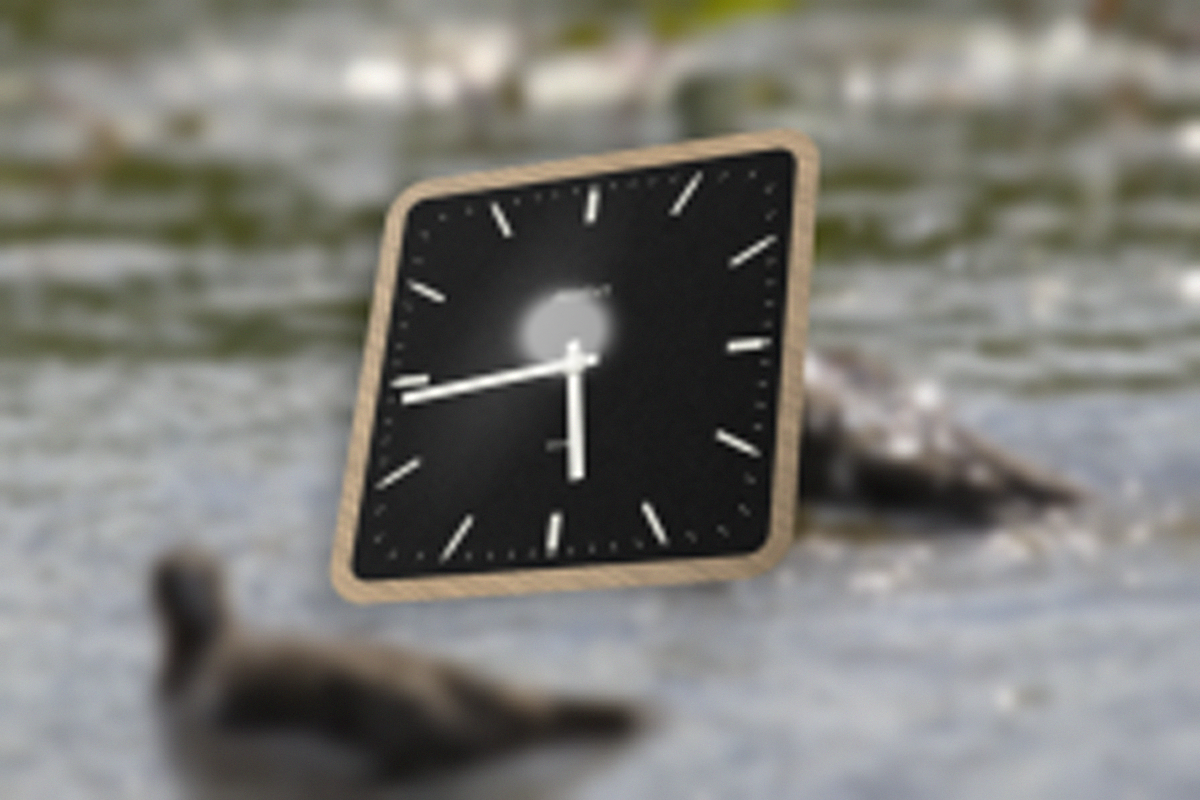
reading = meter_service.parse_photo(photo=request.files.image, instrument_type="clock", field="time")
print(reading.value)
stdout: 5:44
